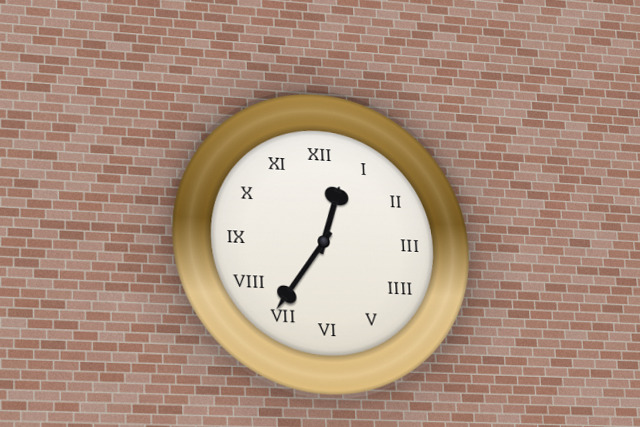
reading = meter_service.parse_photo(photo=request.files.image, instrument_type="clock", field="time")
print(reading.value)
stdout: 12:36
